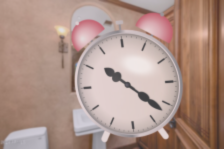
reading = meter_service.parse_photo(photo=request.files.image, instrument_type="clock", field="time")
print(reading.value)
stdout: 10:22
